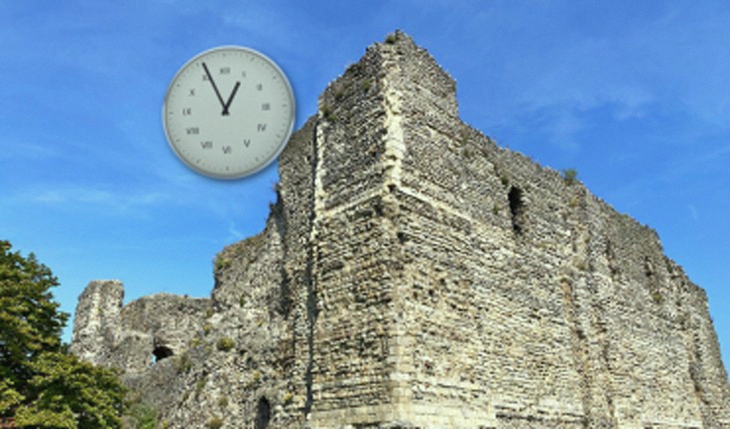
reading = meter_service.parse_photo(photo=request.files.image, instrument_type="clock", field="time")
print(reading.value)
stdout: 12:56
